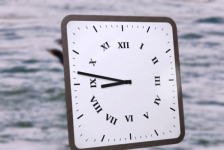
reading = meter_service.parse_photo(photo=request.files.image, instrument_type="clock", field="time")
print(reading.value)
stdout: 8:47
